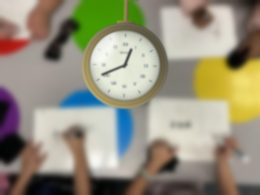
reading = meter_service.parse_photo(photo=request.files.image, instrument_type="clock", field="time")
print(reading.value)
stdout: 12:41
